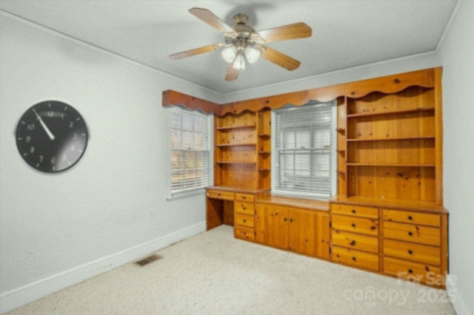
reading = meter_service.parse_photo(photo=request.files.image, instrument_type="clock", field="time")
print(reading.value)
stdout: 10:55
